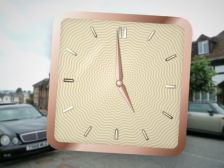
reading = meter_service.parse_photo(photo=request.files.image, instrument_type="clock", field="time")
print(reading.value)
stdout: 4:59
